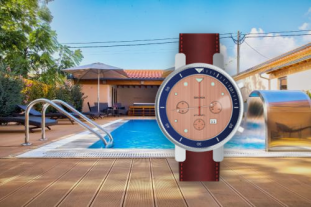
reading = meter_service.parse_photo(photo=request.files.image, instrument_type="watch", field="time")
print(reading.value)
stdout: 2:44
